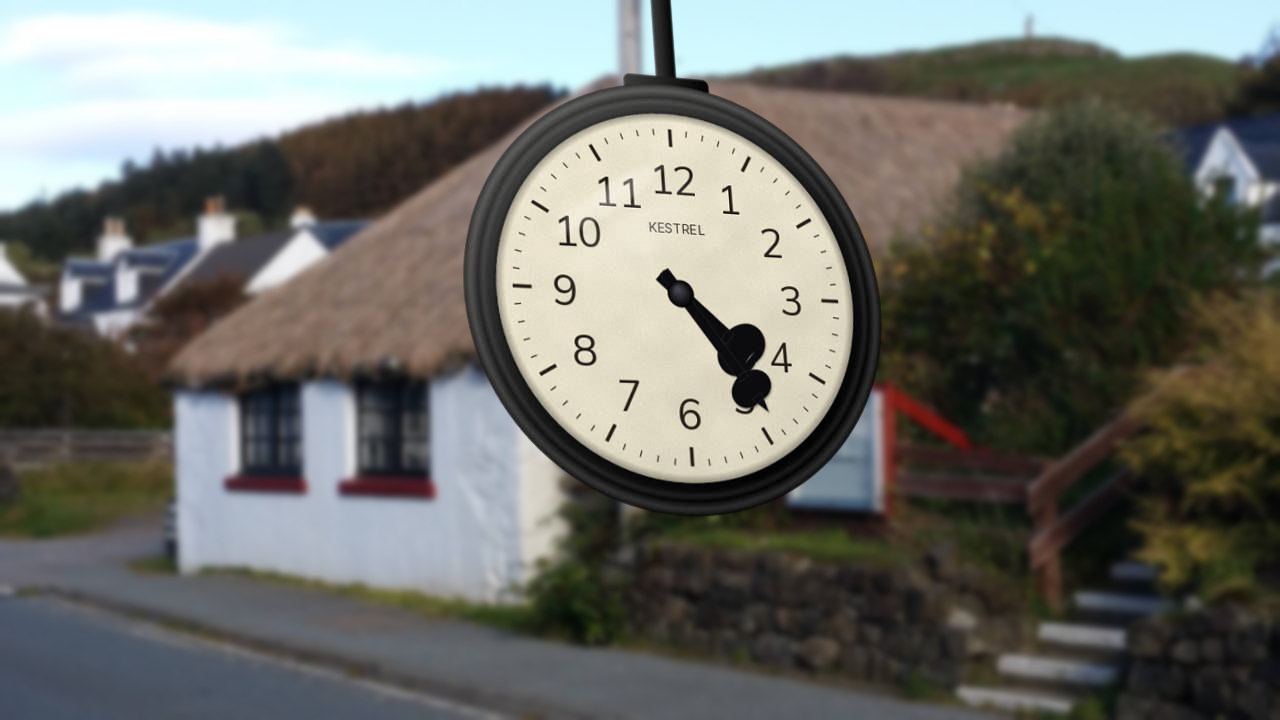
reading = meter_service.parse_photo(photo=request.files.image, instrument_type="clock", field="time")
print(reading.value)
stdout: 4:24
